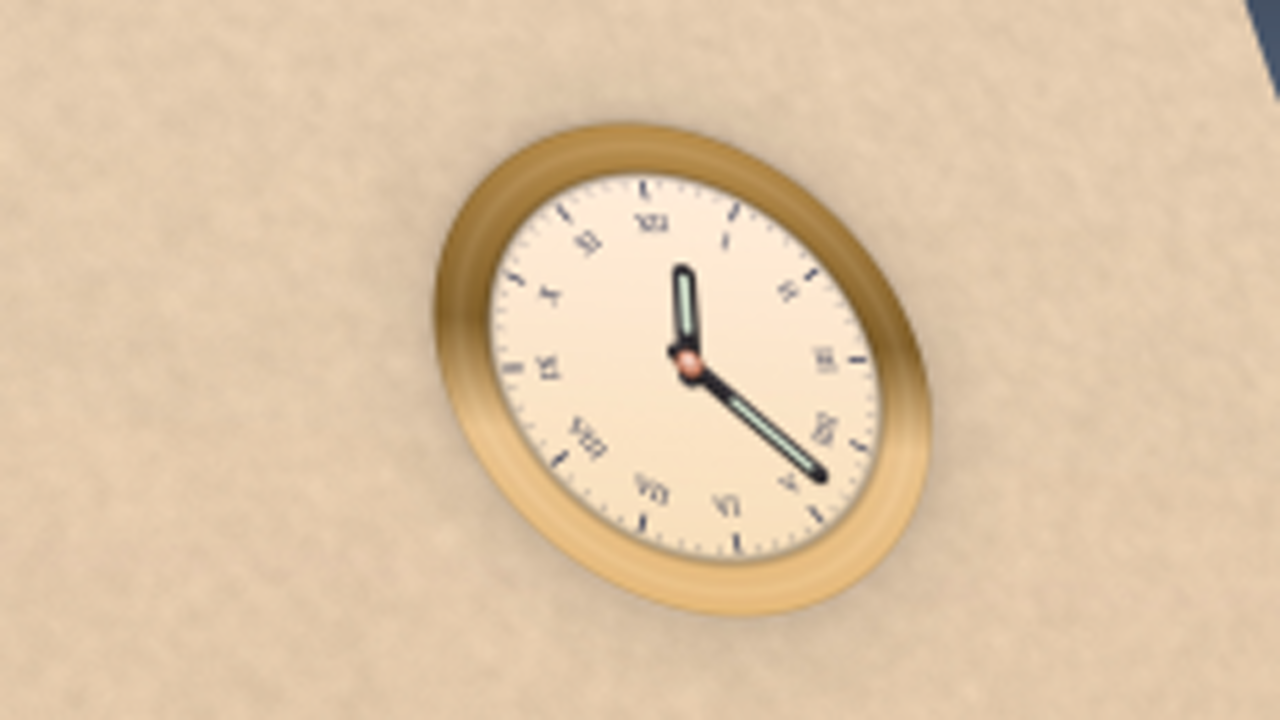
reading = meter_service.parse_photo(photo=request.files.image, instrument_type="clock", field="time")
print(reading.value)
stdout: 12:23
